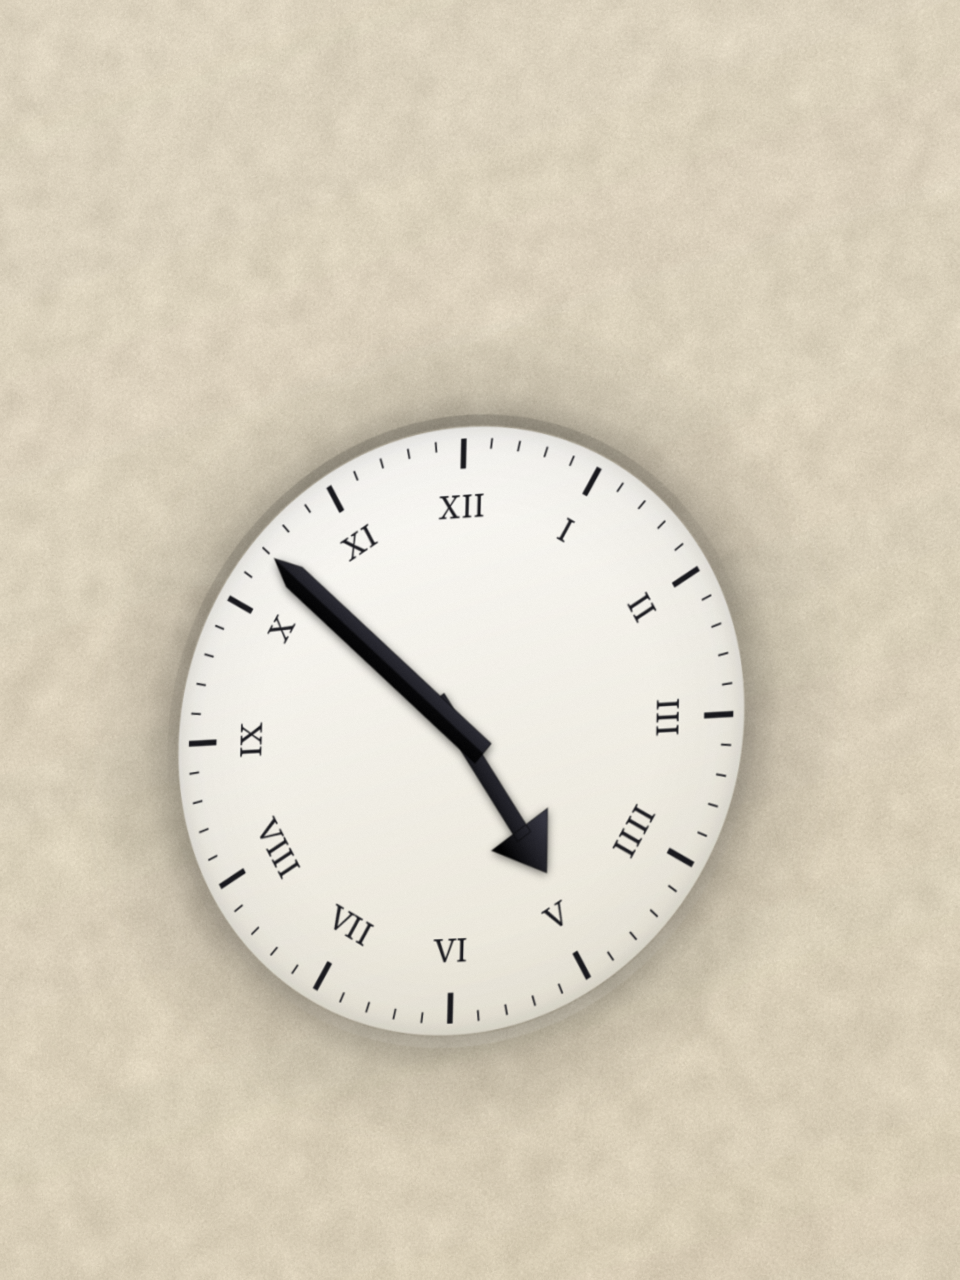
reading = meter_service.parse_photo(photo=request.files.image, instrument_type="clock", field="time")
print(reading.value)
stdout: 4:52
